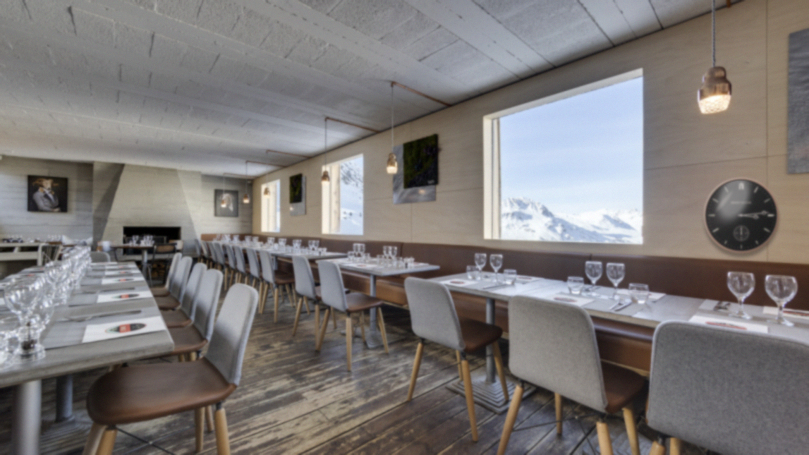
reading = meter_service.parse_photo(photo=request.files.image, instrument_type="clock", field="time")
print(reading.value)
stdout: 3:14
